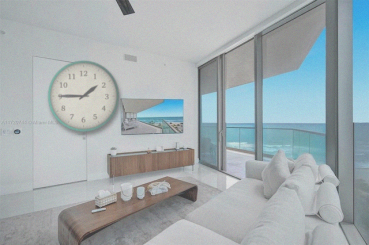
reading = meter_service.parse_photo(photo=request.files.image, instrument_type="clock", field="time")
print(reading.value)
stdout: 1:45
